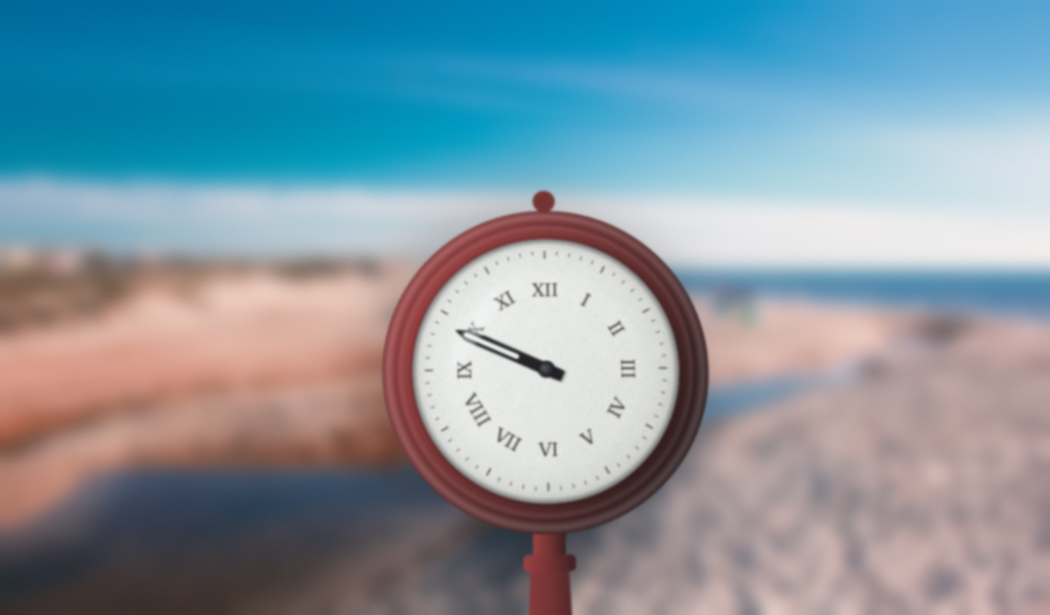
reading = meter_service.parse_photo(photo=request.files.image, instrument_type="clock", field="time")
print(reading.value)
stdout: 9:49
